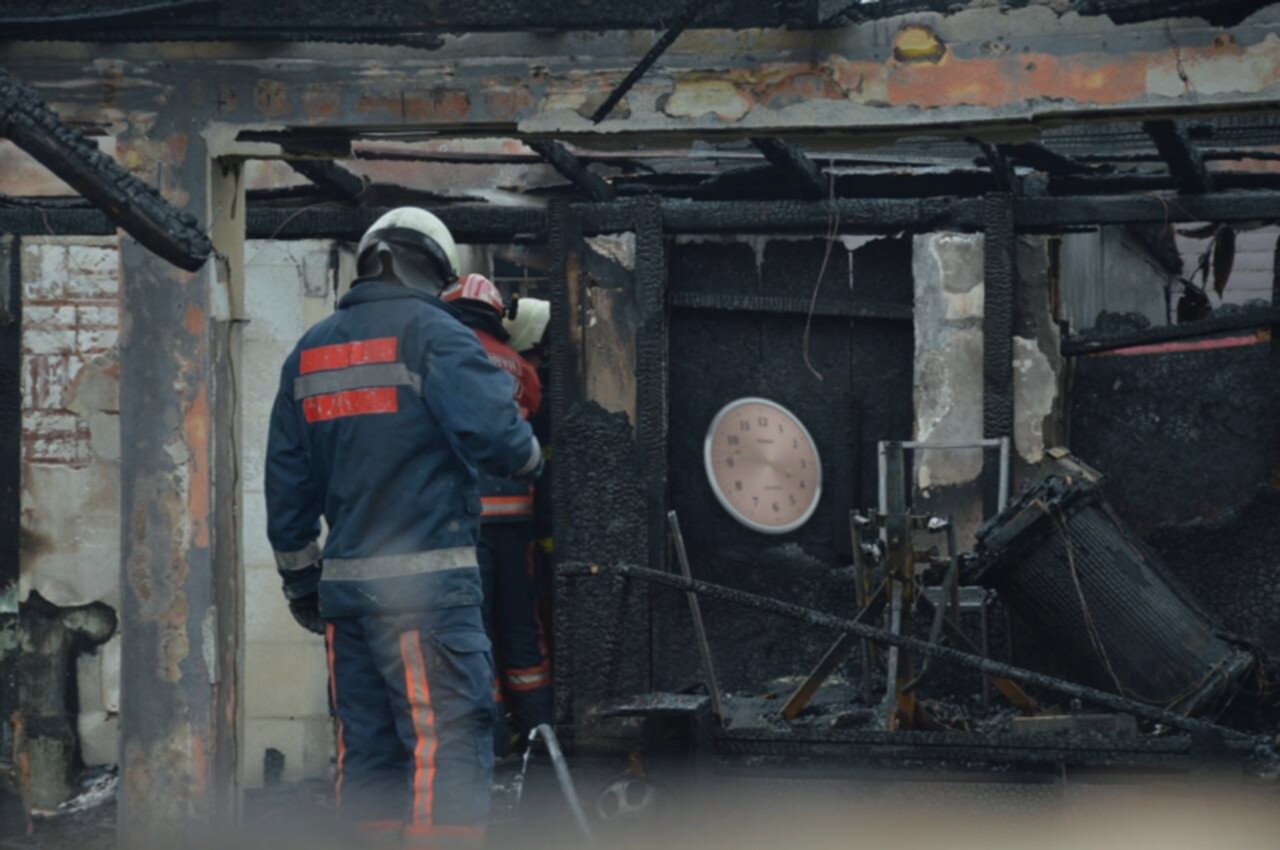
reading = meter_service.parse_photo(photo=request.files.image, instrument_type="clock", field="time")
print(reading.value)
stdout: 3:47
